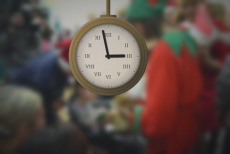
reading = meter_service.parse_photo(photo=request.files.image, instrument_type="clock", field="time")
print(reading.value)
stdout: 2:58
